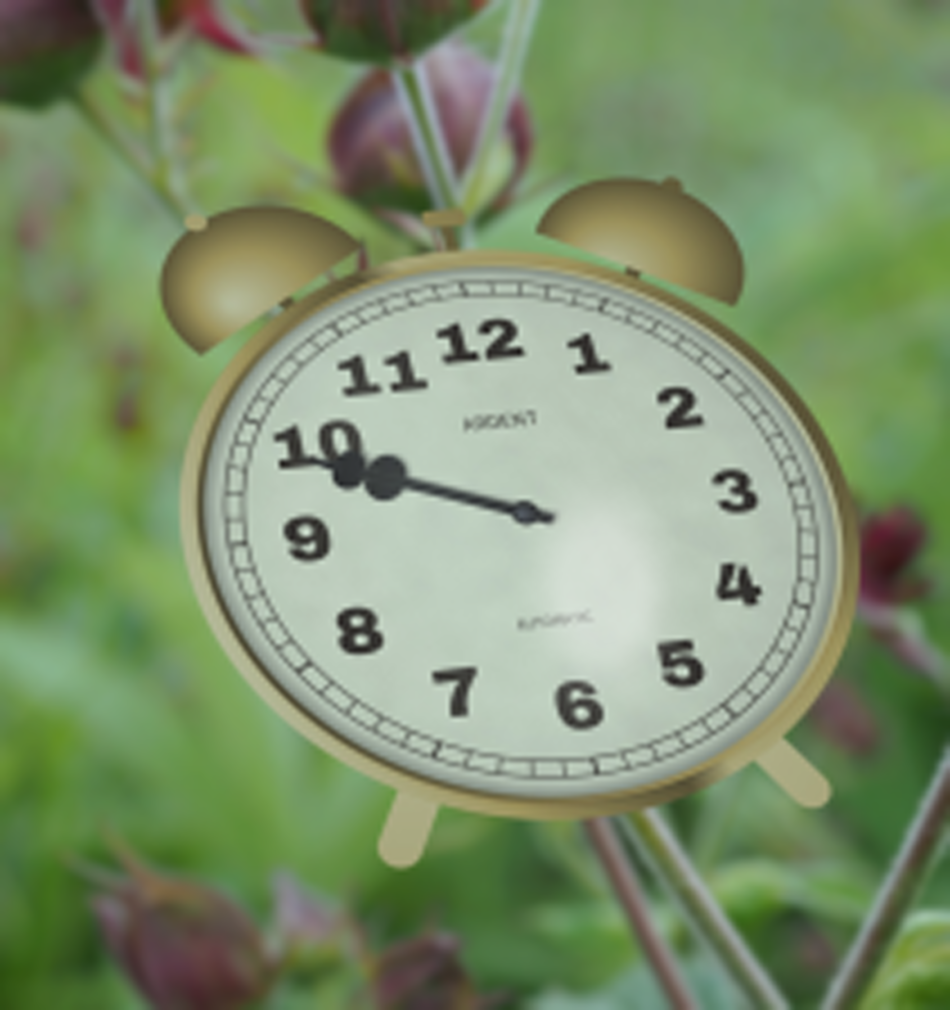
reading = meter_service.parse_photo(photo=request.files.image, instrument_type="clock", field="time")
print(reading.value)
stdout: 9:49
